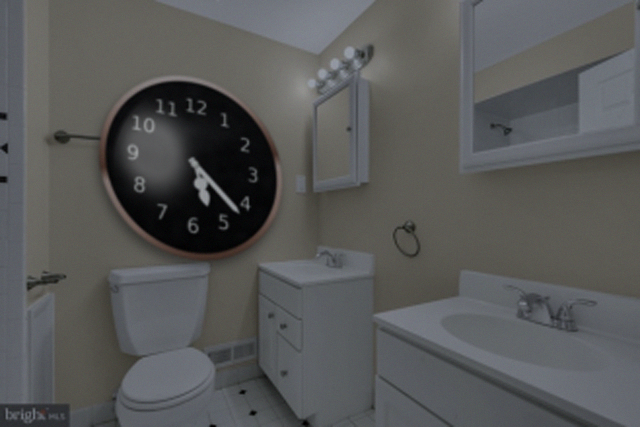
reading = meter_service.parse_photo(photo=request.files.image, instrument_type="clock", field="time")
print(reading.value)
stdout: 5:22
